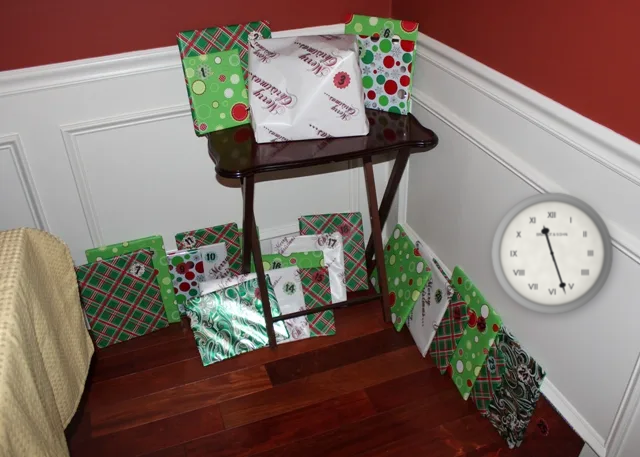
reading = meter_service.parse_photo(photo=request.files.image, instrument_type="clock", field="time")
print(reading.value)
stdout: 11:27
